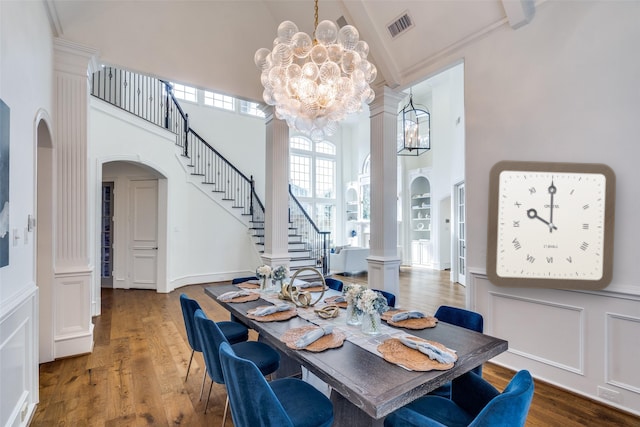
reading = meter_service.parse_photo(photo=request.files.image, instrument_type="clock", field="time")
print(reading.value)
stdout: 10:00
